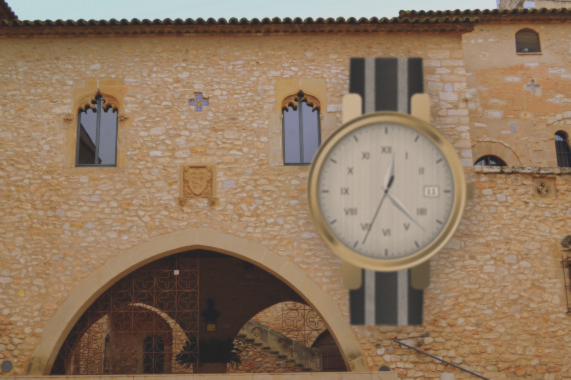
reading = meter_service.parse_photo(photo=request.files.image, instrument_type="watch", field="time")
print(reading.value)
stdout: 12:22:34
